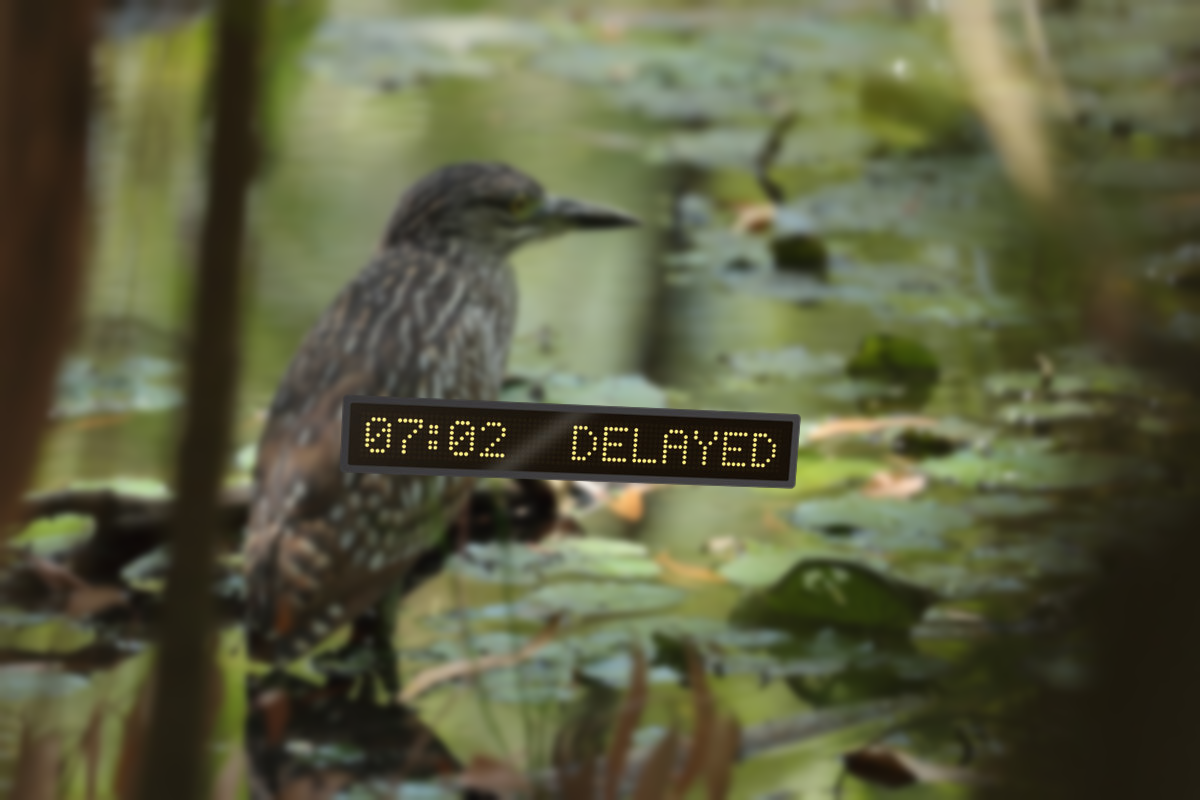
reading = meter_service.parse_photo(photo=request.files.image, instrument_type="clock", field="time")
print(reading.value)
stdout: 7:02
